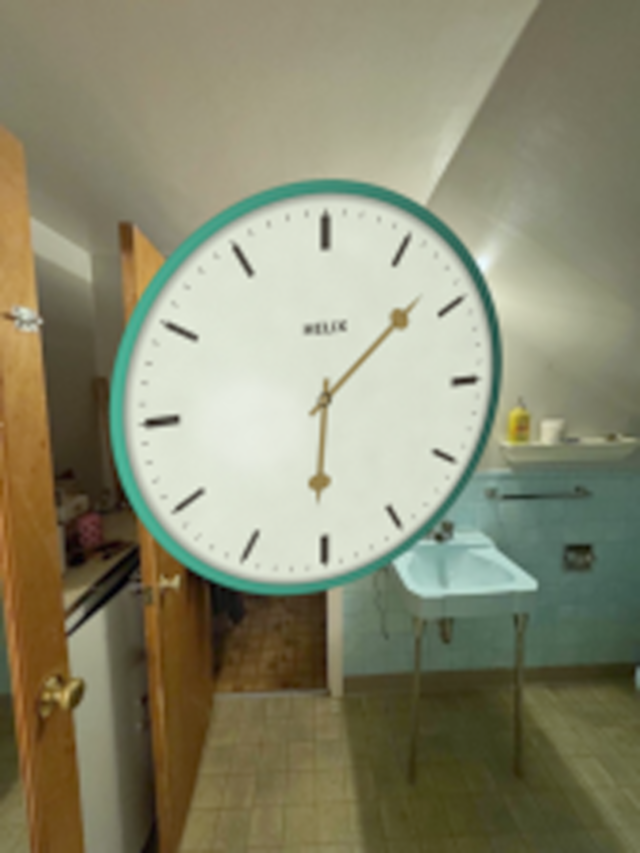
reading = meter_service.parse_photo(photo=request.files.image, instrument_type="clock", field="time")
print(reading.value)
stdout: 6:08
